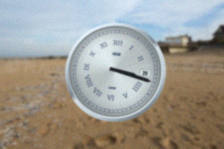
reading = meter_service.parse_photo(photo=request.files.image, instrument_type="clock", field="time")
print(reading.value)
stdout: 3:17
